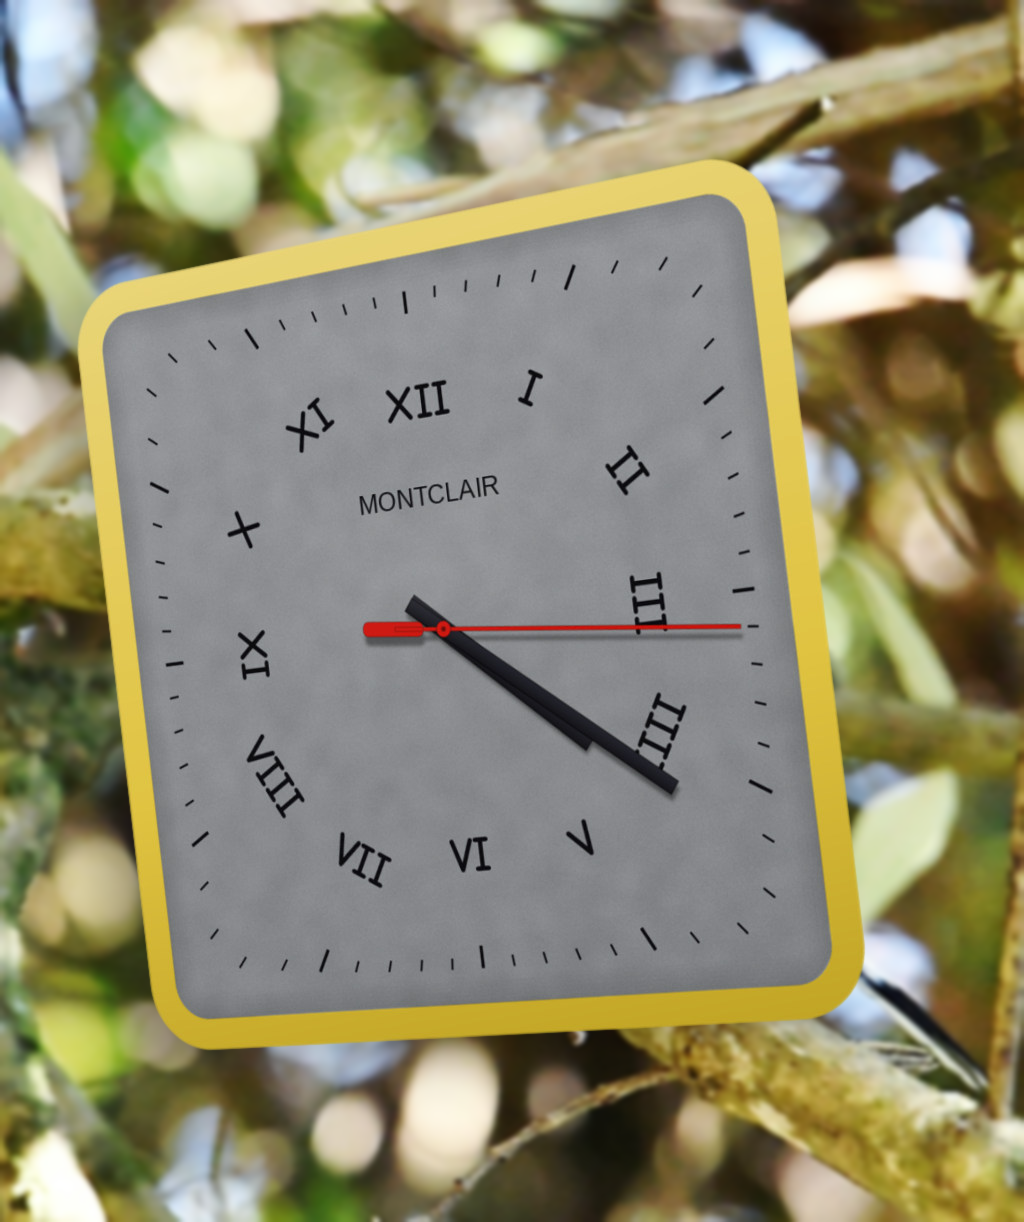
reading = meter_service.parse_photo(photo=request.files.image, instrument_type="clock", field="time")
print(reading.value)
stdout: 4:21:16
